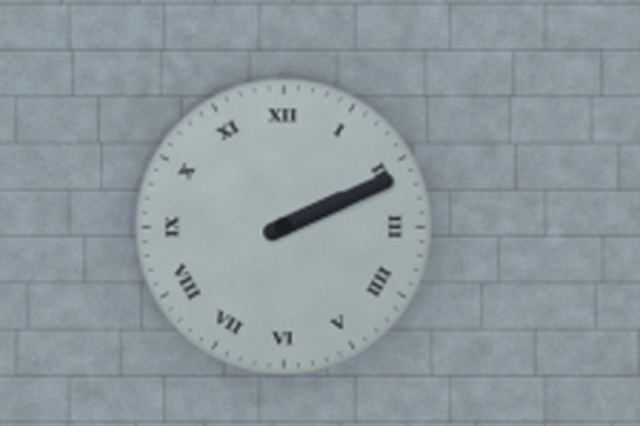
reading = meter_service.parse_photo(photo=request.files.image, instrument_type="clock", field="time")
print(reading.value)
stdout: 2:11
